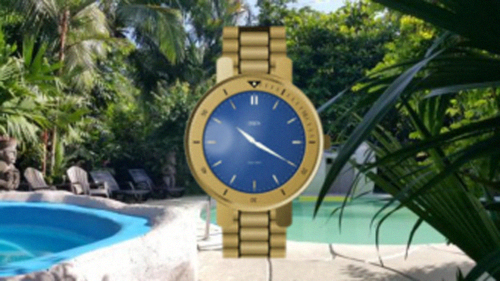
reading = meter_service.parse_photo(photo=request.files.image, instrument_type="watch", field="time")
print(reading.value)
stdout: 10:20
